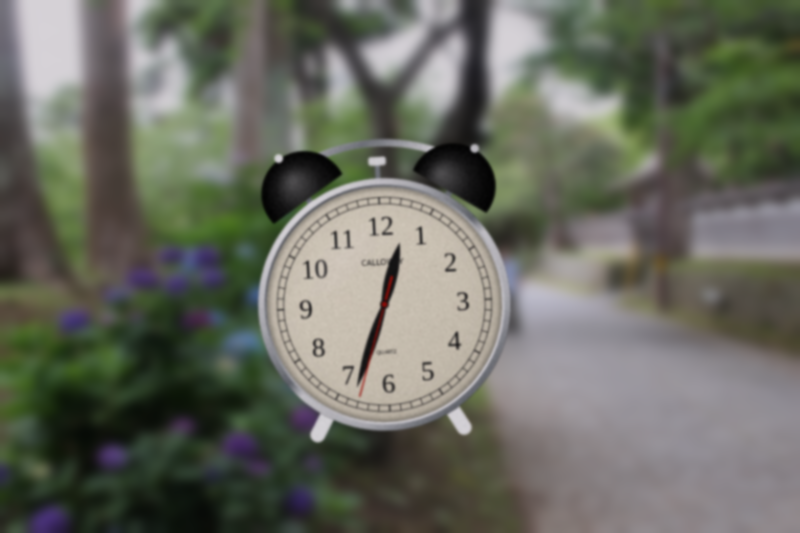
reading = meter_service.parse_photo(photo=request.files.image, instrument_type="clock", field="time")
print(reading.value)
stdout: 12:33:33
